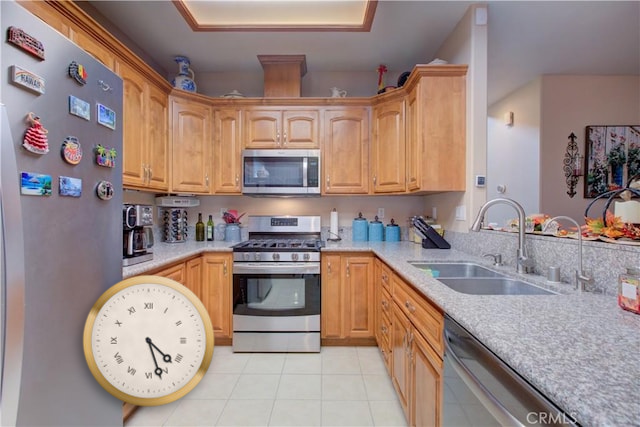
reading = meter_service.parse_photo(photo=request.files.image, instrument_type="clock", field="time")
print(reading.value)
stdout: 4:27
